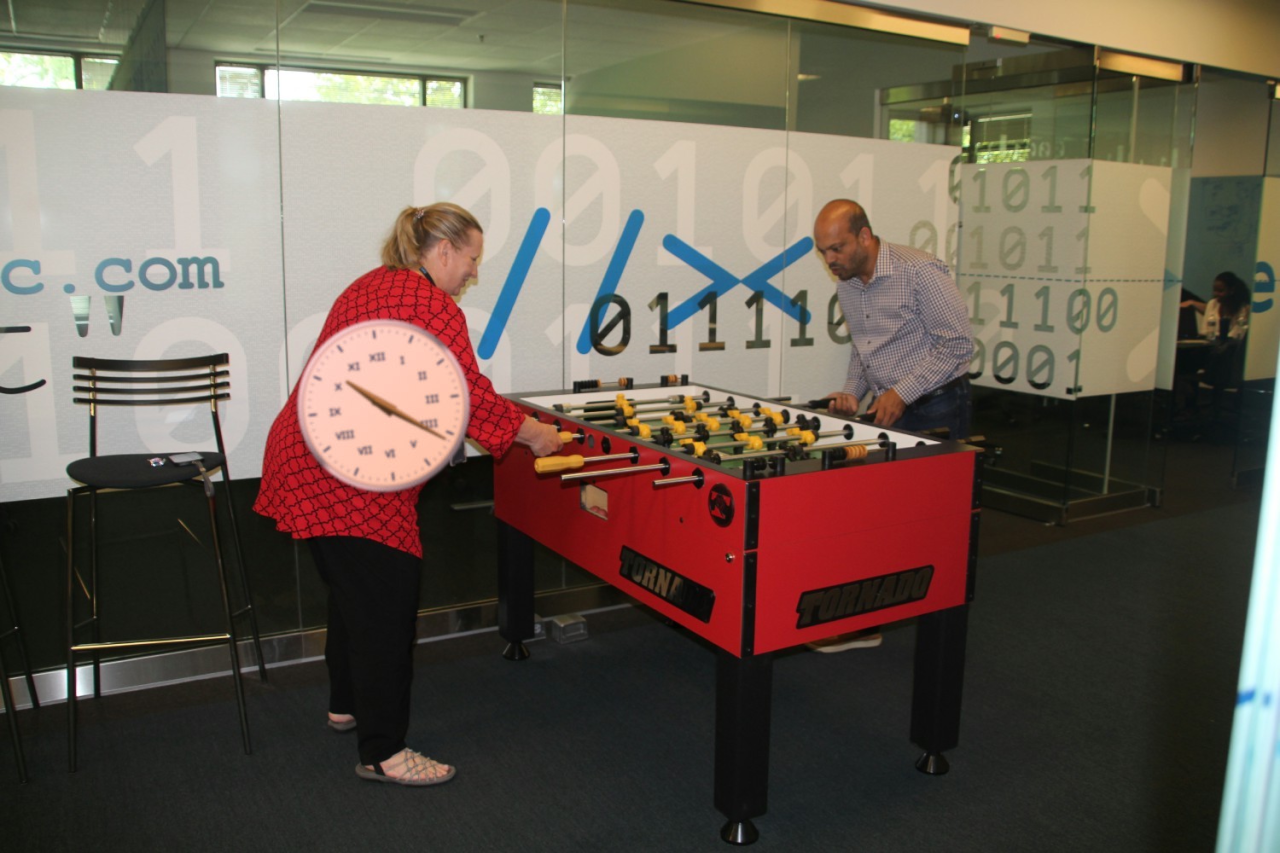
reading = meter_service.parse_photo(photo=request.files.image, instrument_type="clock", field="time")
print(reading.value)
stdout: 10:21
